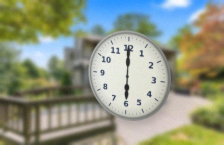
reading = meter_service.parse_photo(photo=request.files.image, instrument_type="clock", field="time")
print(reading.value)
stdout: 6:00
